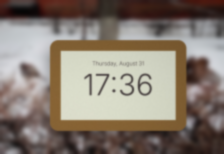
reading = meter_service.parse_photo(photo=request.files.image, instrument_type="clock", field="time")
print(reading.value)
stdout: 17:36
